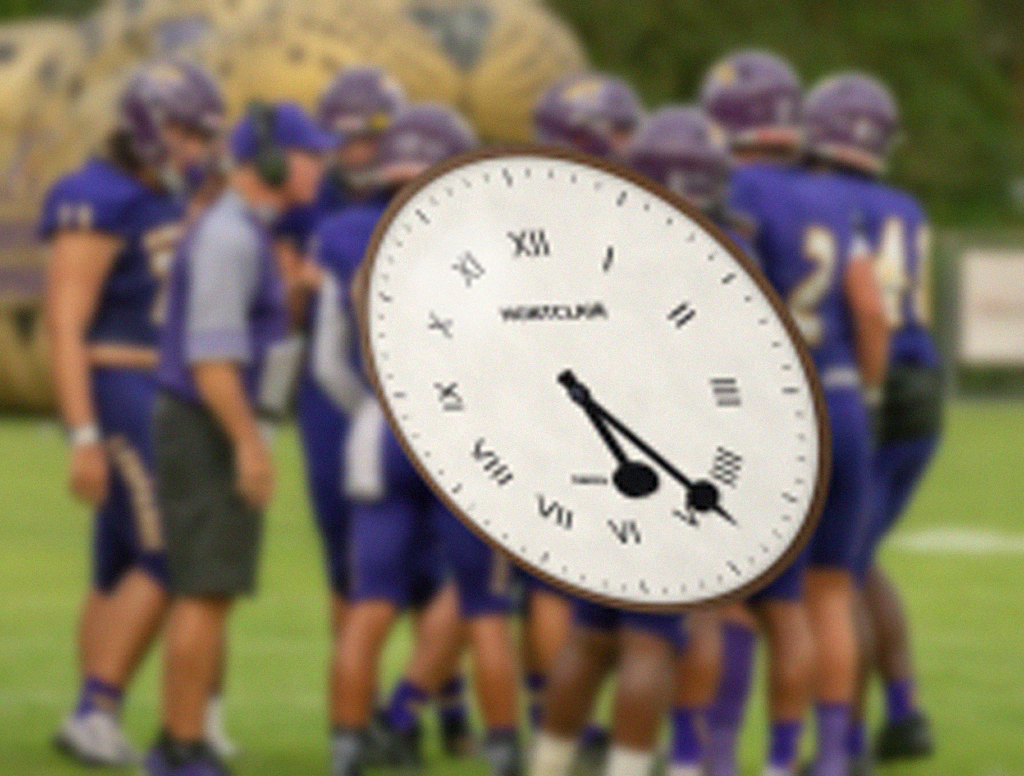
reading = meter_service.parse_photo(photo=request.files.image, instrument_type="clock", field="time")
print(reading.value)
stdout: 5:23
